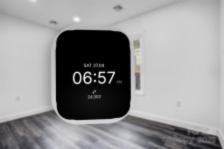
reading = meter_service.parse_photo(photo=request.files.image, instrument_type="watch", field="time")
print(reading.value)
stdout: 6:57
